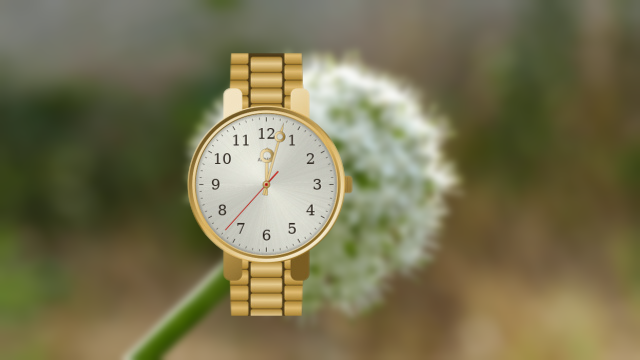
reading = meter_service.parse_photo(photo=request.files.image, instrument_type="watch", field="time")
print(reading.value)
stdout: 12:02:37
